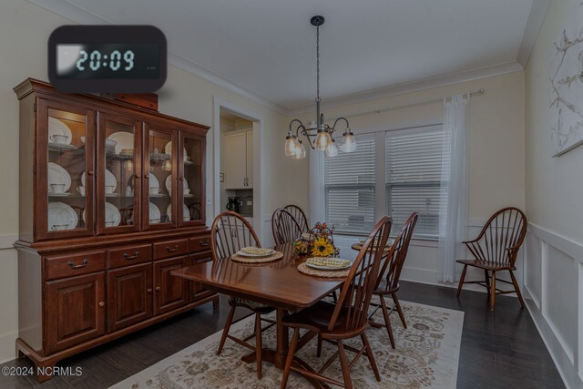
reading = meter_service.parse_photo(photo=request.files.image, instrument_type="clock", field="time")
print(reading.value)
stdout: 20:09
